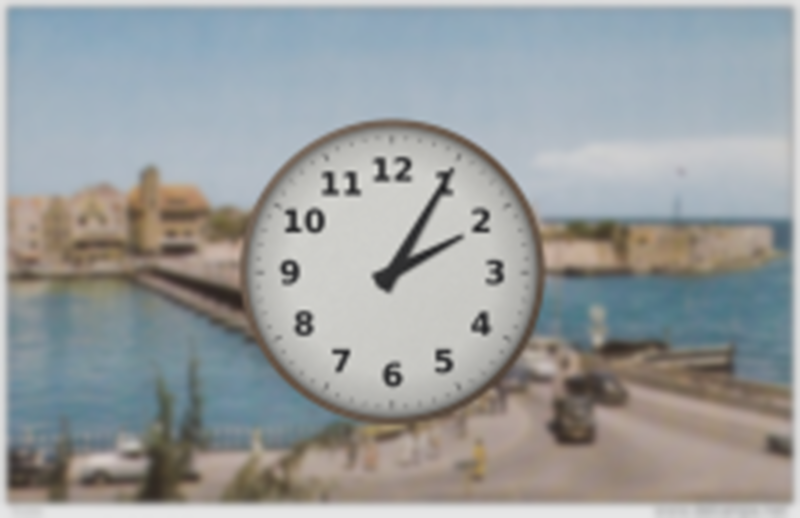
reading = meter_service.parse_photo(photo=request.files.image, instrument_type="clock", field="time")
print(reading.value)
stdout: 2:05
